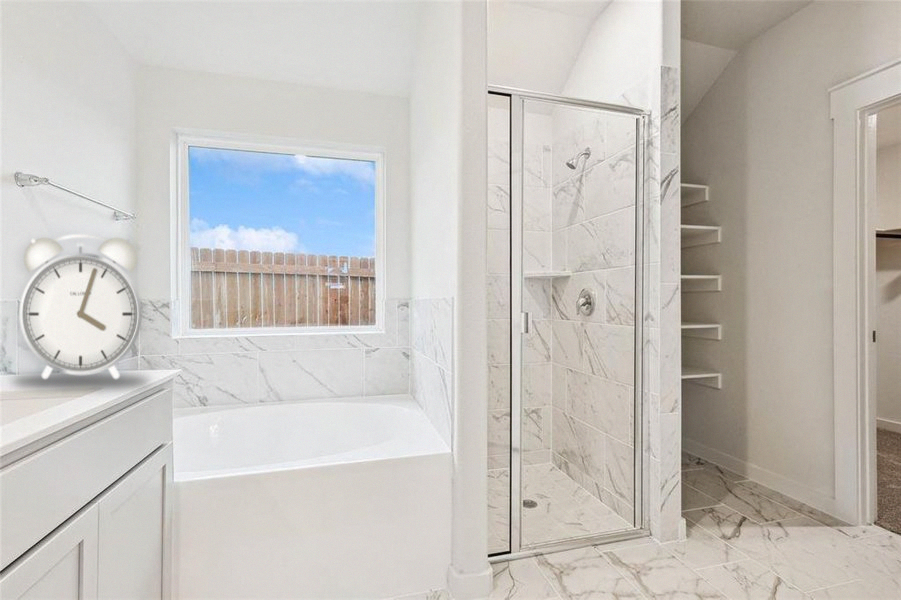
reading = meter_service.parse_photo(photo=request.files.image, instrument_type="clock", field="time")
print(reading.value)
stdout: 4:03
